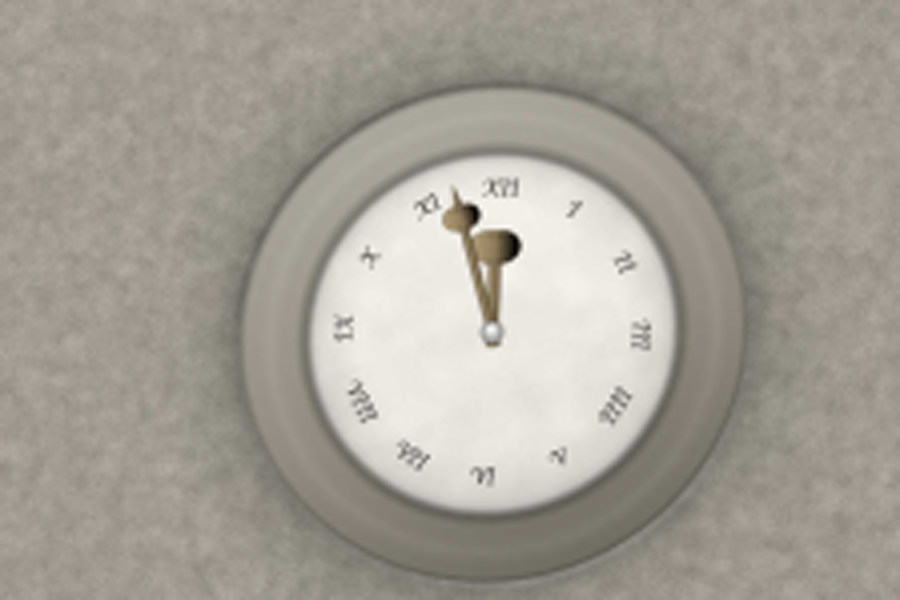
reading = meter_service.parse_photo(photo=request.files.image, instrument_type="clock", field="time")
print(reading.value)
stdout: 11:57
